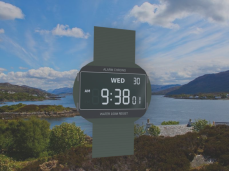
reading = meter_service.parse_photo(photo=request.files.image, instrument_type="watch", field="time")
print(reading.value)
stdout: 9:38:01
